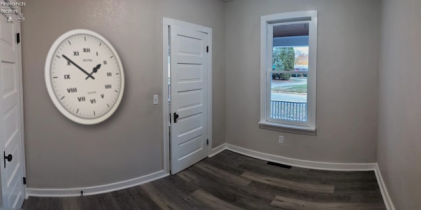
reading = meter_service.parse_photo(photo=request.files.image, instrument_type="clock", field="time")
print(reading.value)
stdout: 1:51
